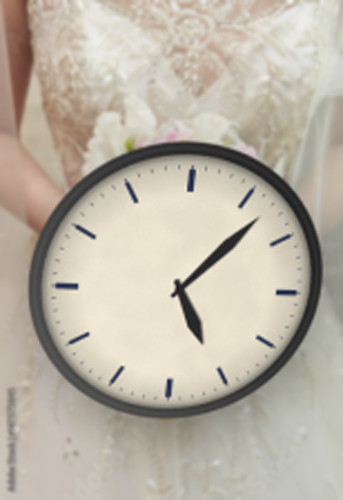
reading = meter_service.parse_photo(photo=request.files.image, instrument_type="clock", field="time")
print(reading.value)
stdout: 5:07
